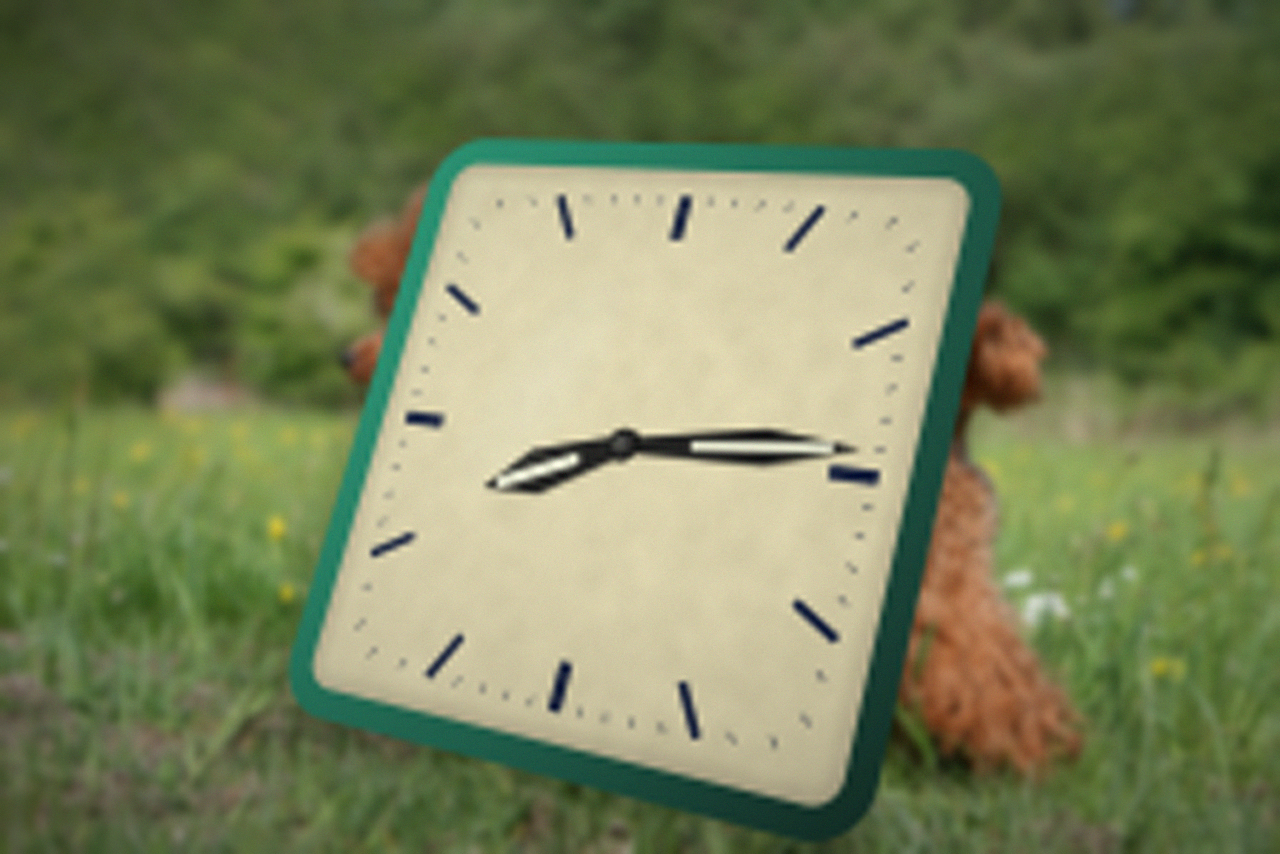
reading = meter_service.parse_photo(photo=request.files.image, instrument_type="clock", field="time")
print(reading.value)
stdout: 8:14
